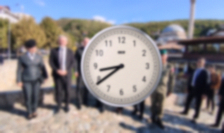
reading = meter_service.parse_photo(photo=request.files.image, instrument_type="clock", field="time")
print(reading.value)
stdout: 8:39
